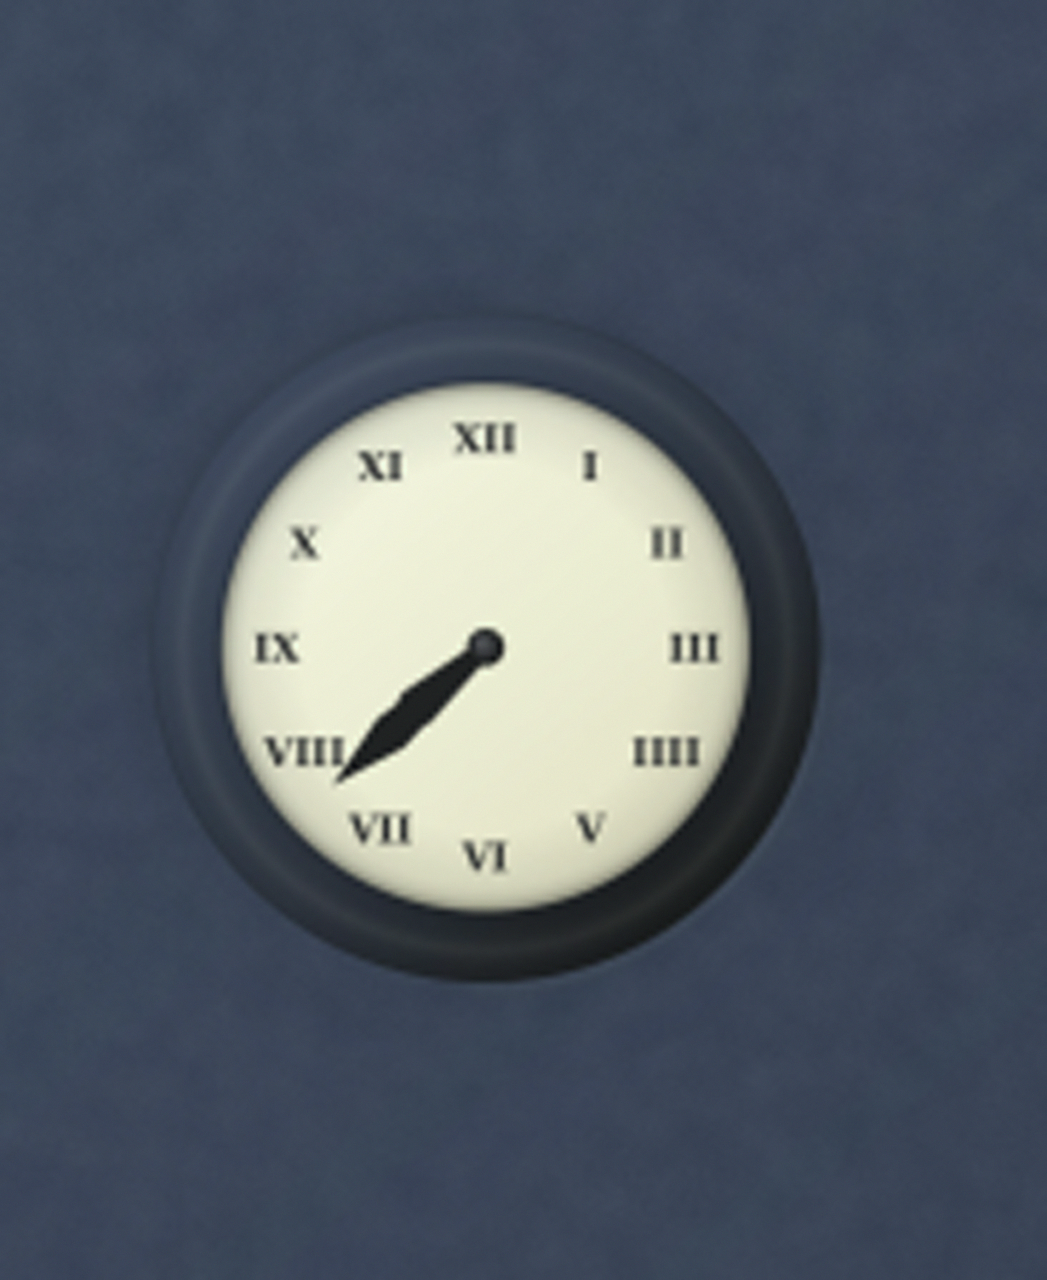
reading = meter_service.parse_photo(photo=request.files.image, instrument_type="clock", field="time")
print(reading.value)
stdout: 7:38
